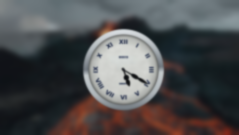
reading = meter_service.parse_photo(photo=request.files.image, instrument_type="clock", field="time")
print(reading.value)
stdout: 5:20
